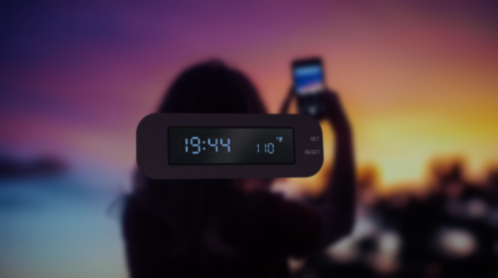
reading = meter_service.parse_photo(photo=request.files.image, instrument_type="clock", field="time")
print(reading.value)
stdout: 19:44
